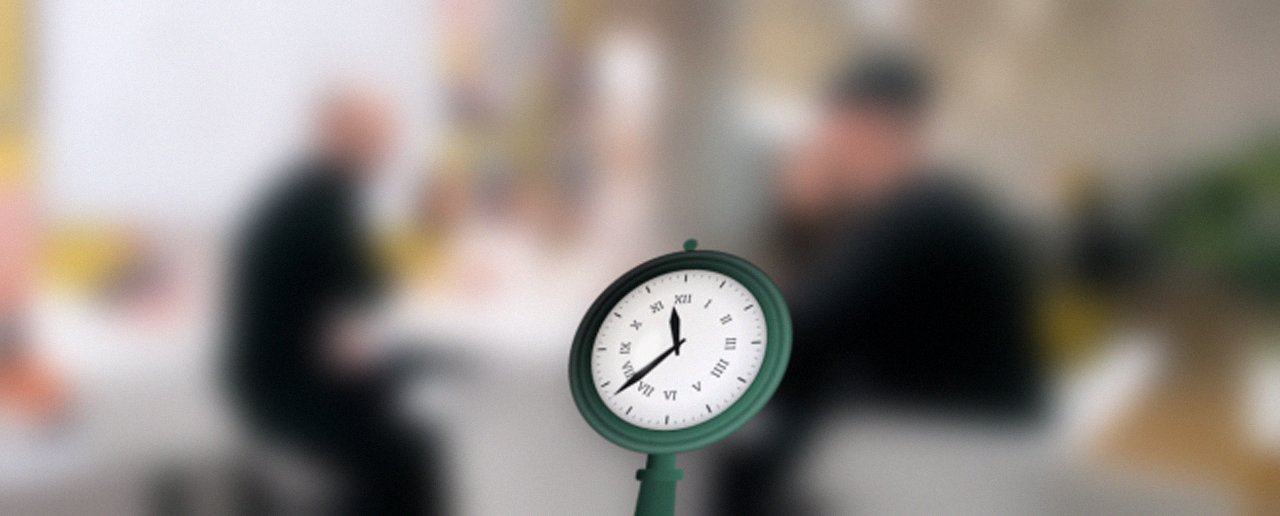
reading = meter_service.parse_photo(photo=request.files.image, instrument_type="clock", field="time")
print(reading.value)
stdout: 11:38
